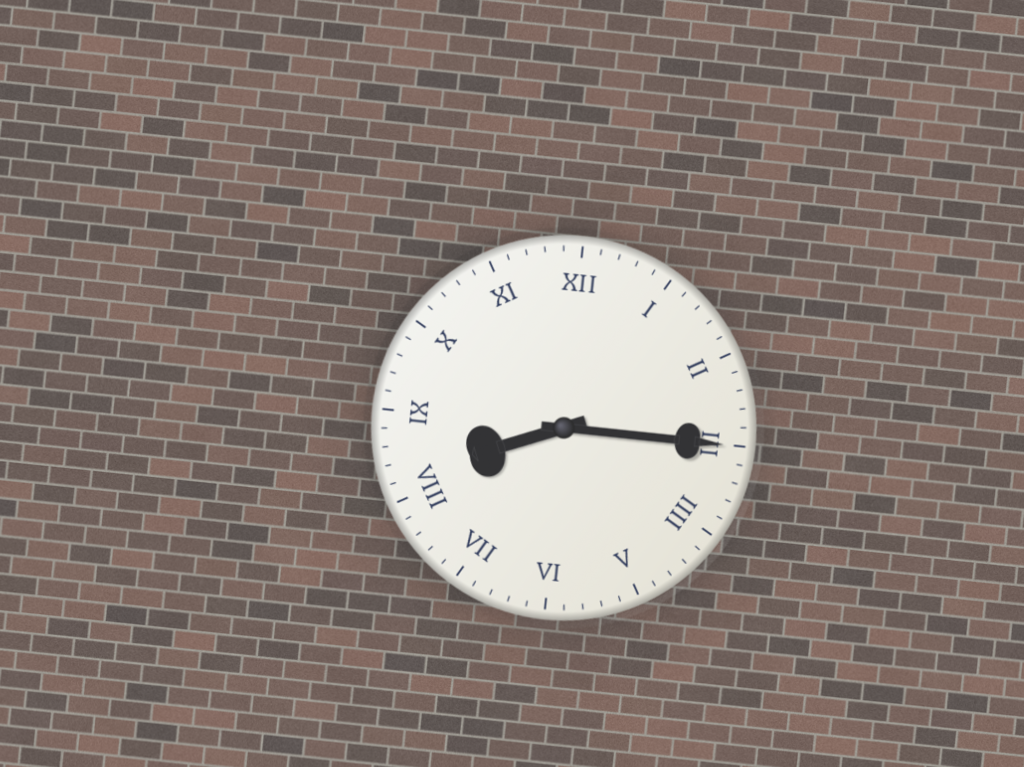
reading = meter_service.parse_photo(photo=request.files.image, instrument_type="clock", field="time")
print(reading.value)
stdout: 8:15
